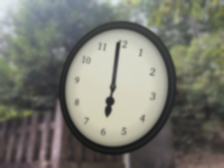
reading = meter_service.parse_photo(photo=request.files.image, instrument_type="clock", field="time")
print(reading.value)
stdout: 5:59
